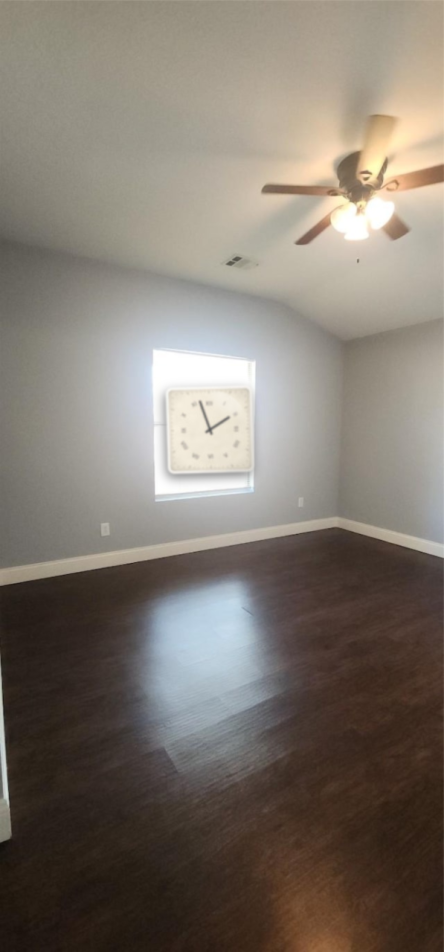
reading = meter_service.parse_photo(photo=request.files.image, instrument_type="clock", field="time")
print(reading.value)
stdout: 1:57
